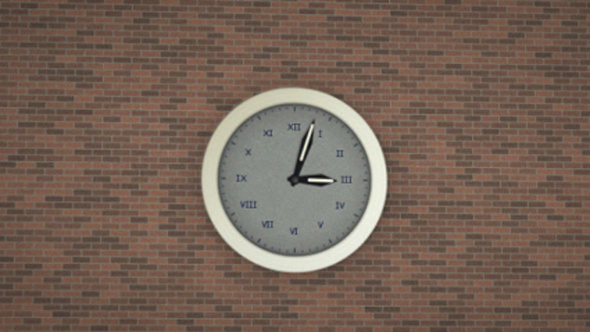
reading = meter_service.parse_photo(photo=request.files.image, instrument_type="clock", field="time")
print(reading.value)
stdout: 3:03
